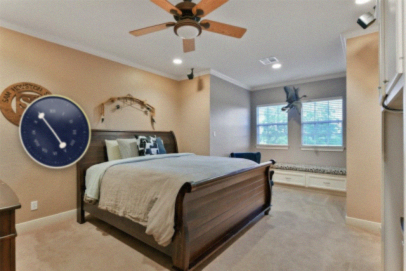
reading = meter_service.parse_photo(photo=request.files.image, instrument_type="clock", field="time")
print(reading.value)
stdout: 4:54
